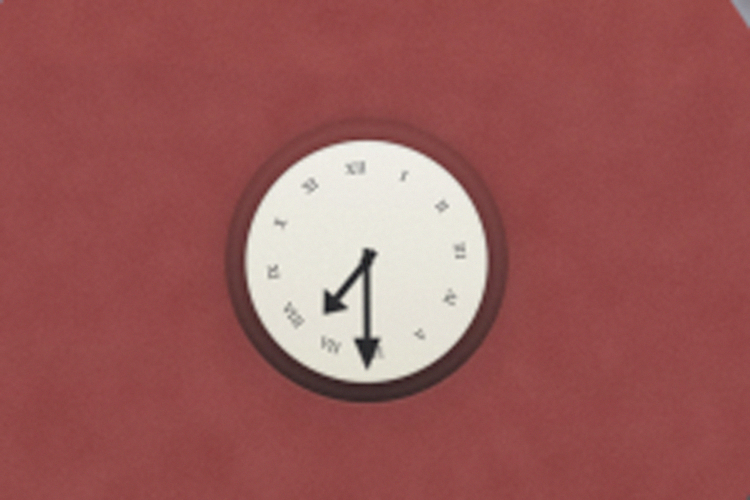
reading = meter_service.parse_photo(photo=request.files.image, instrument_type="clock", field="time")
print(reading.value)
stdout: 7:31
